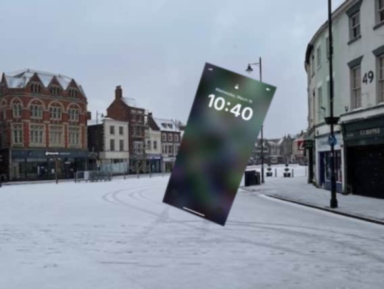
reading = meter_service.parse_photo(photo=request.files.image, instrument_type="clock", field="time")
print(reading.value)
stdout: 10:40
